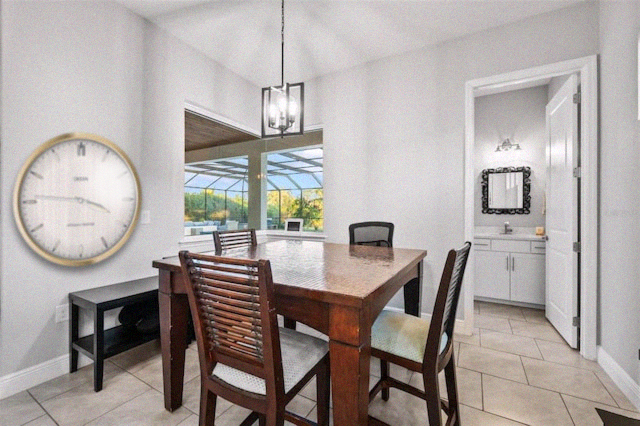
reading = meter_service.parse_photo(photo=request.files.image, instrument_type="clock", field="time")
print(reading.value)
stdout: 3:46
